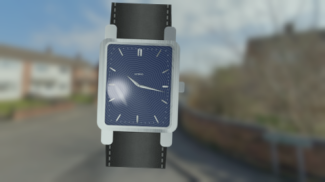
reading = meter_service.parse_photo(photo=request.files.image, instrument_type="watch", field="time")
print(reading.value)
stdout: 10:17
